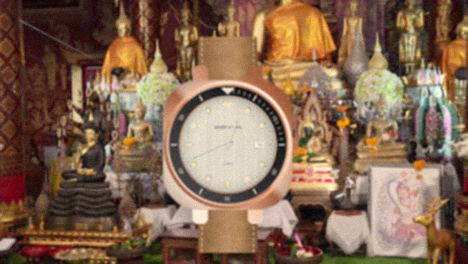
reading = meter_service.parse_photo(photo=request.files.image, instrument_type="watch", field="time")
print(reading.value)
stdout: 12:41
